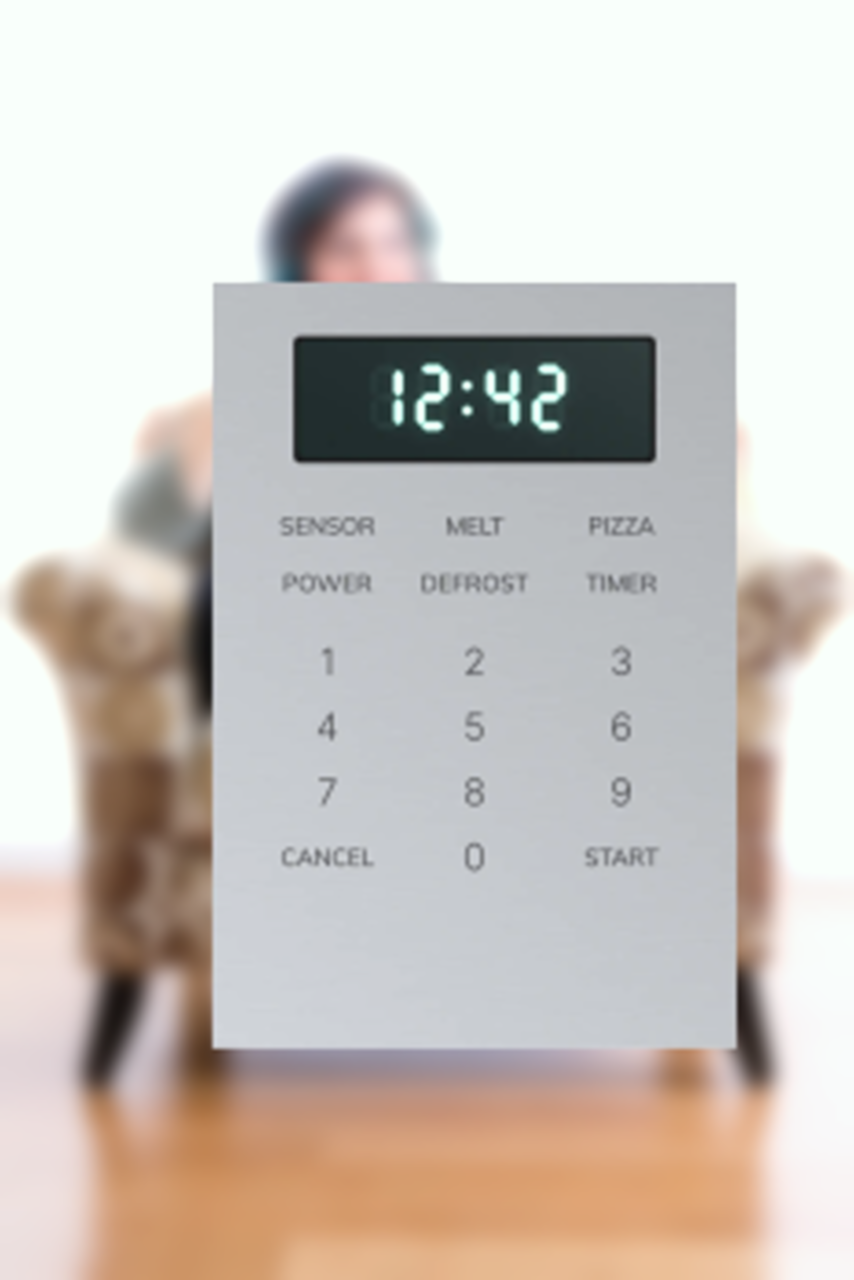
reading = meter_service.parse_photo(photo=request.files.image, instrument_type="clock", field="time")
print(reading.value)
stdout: 12:42
